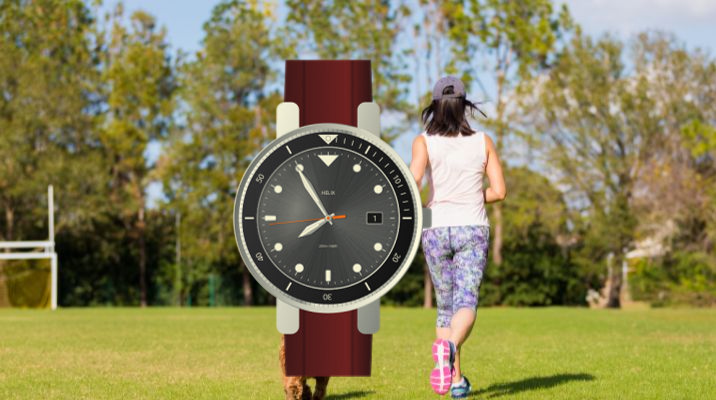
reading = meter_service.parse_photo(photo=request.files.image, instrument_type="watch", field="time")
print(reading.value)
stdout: 7:54:44
